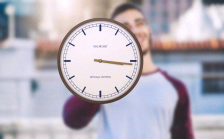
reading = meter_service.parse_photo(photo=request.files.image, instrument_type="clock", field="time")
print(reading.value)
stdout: 3:16
